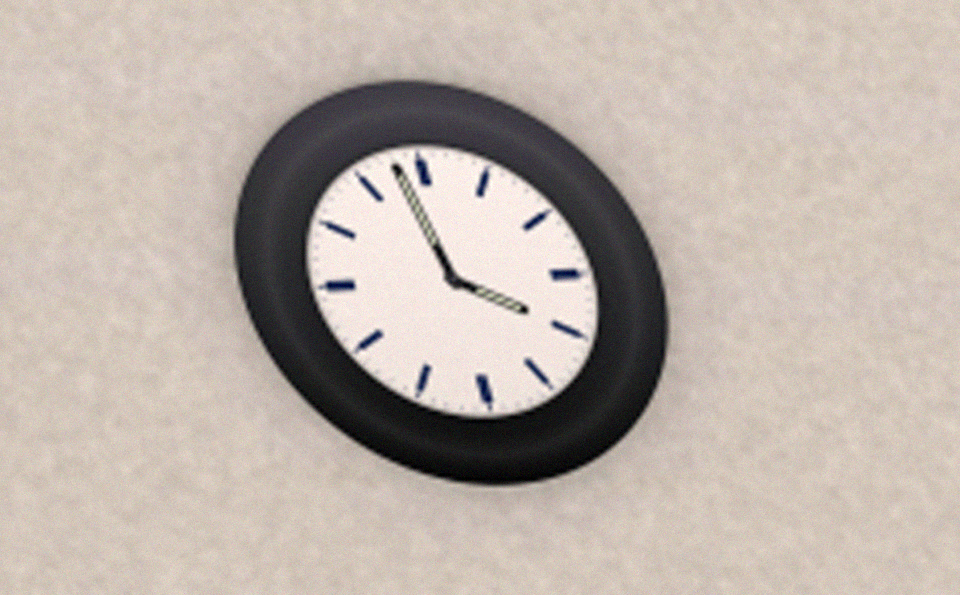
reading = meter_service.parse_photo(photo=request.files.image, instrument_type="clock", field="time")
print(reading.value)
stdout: 3:58
